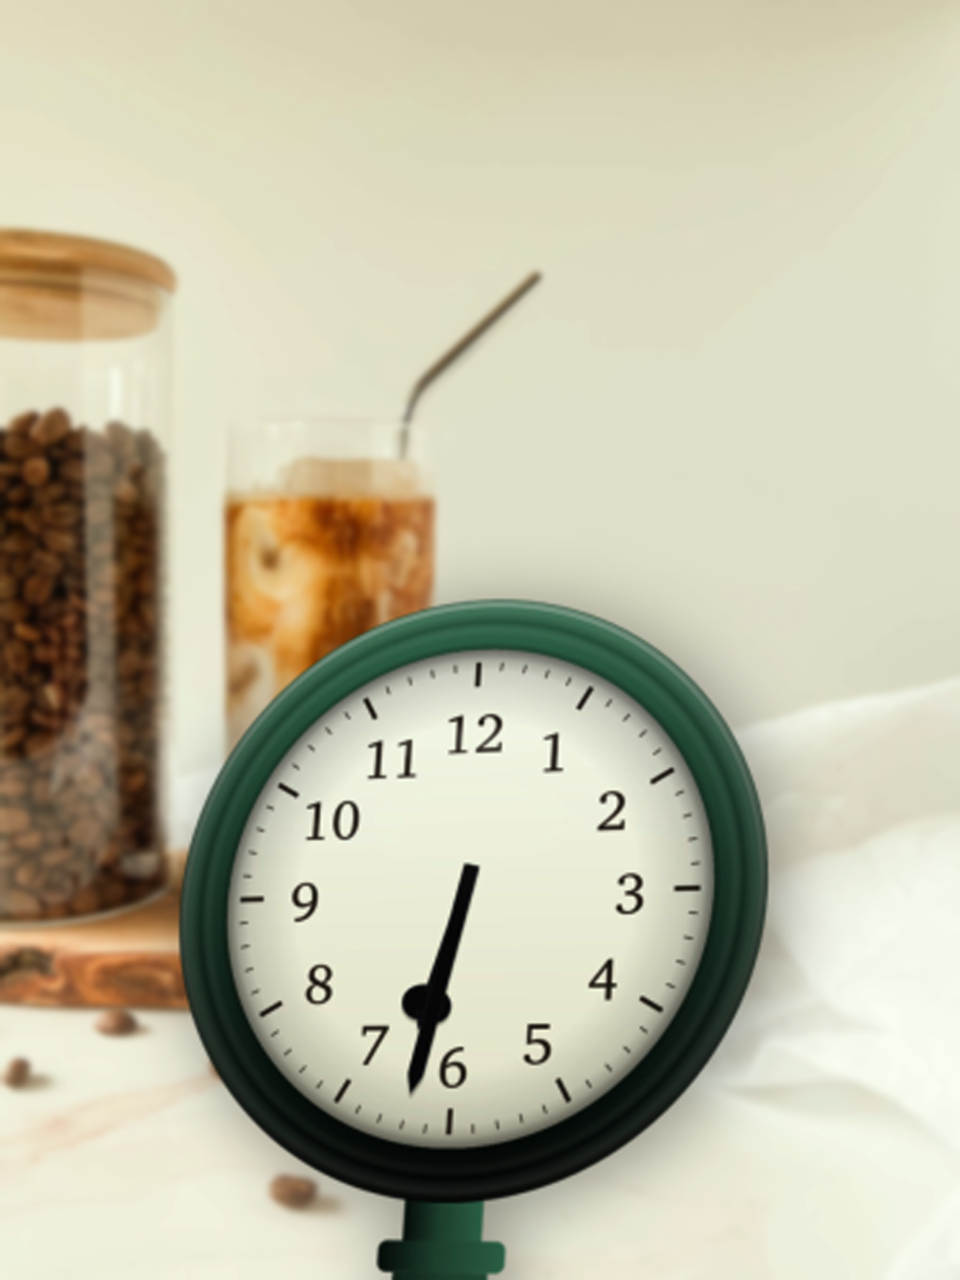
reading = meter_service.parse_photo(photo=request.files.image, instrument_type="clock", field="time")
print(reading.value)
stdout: 6:32
